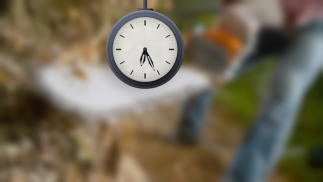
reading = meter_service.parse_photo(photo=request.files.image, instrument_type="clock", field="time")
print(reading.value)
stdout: 6:26
